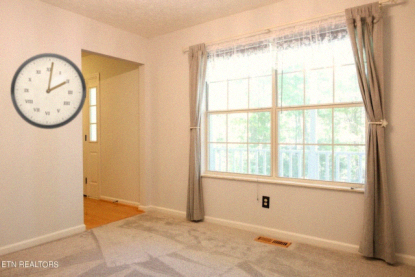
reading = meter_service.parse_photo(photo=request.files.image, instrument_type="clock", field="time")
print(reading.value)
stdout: 2:01
